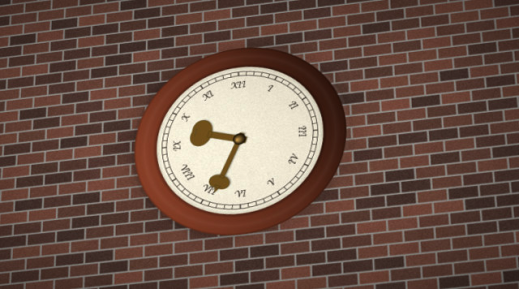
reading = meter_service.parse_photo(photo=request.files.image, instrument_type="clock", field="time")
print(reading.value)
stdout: 9:34
